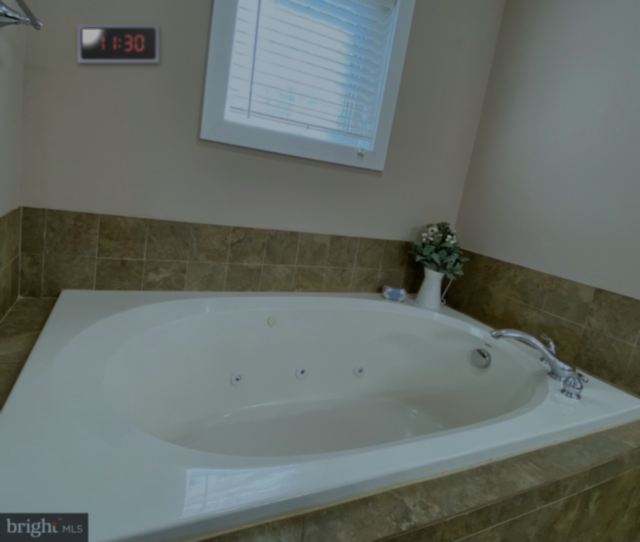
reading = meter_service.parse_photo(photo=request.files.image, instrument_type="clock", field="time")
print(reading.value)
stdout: 11:30
